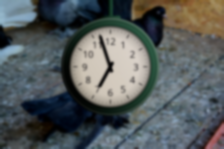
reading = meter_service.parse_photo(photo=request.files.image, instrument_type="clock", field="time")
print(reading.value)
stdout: 6:57
